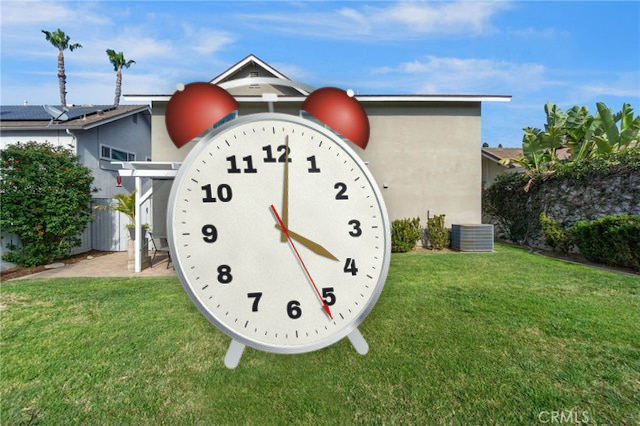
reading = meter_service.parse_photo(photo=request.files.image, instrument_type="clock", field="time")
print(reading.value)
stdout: 4:01:26
